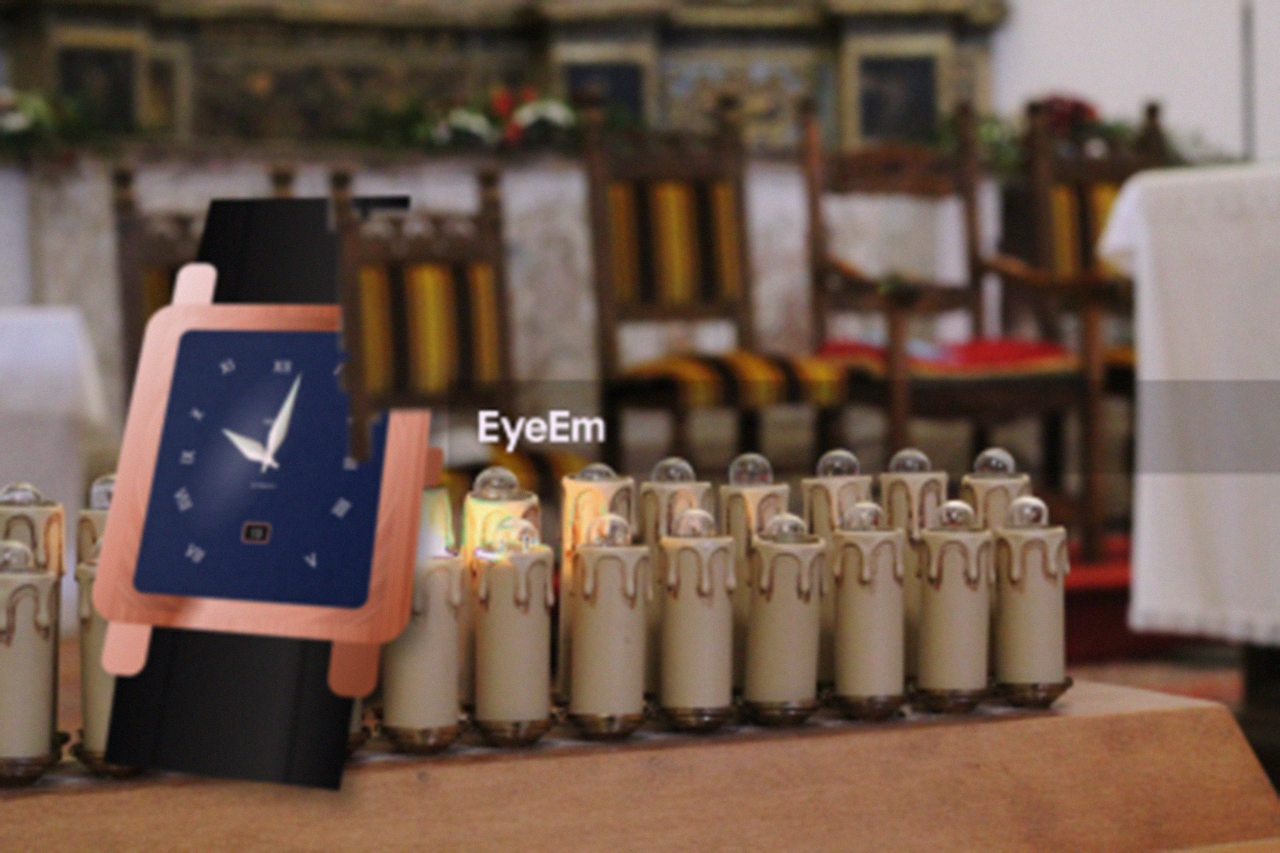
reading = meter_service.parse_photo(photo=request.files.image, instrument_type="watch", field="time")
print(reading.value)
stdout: 10:02
